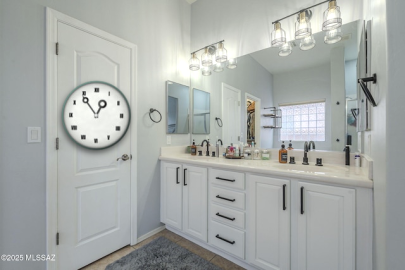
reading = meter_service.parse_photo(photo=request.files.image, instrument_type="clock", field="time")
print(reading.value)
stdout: 12:54
